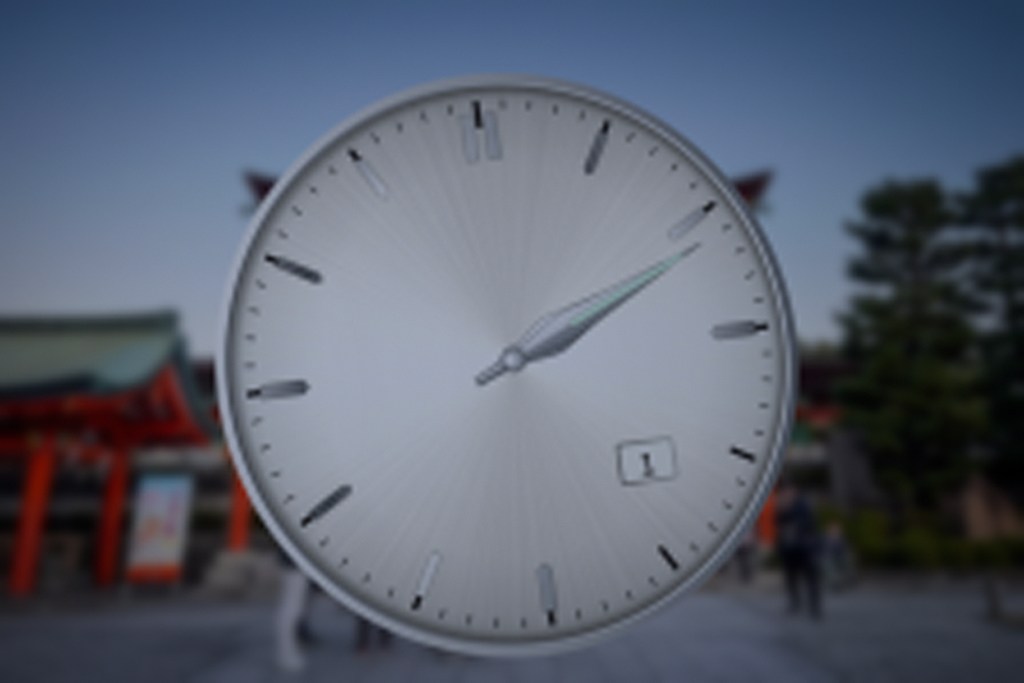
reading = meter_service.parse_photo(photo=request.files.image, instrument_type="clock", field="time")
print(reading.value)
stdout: 2:11
